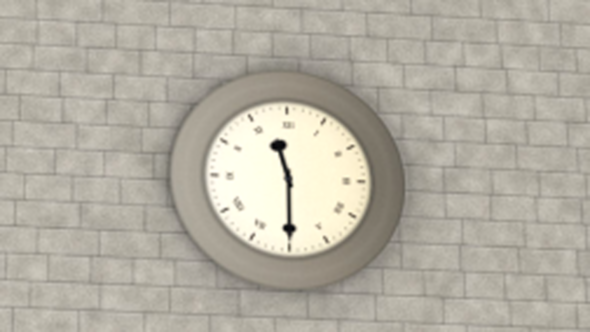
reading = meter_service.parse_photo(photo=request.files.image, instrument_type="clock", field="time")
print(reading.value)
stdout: 11:30
